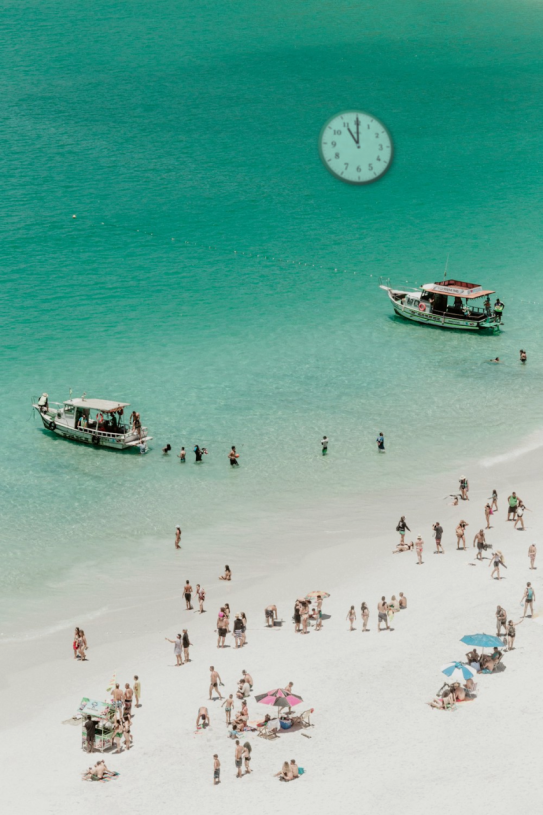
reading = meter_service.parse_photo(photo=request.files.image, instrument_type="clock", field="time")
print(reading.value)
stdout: 11:00
